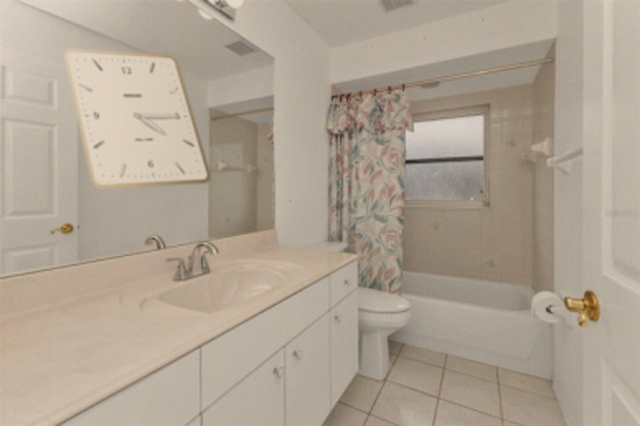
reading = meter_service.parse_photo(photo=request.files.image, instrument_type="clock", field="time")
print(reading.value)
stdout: 4:15
